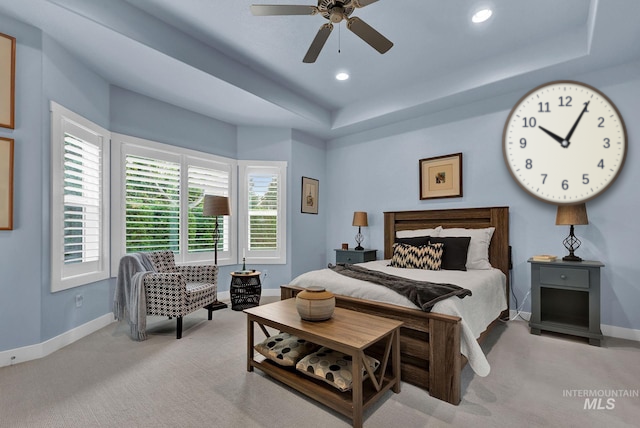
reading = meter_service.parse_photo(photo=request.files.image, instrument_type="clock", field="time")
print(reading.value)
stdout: 10:05
